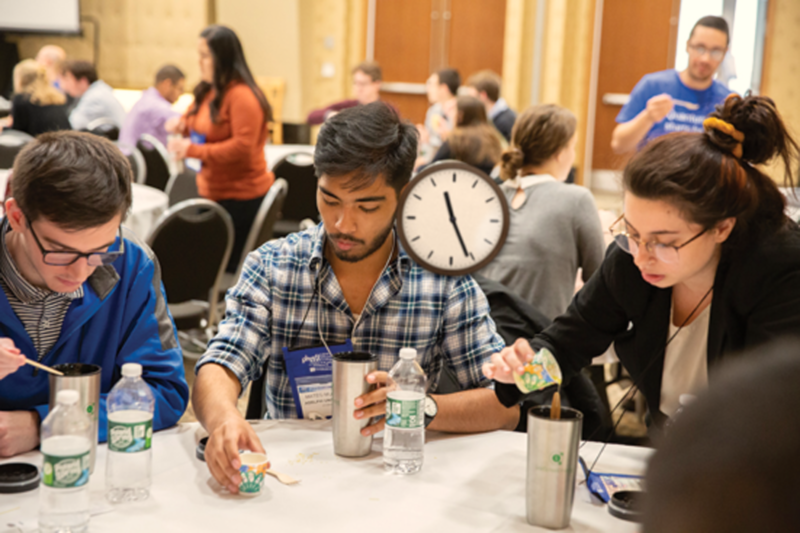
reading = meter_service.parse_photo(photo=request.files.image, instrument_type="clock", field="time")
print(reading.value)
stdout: 11:26
